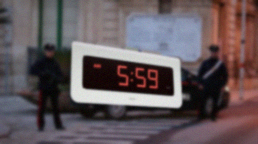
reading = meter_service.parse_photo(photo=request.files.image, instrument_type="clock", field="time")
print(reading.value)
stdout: 5:59
